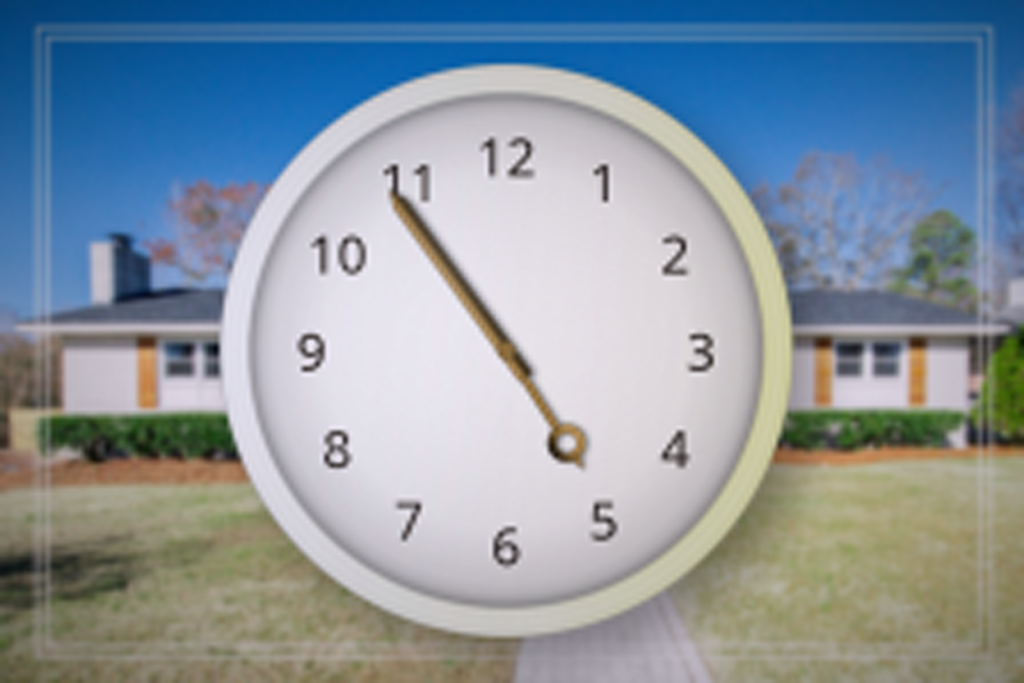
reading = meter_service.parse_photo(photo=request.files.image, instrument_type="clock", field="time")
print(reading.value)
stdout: 4:54
